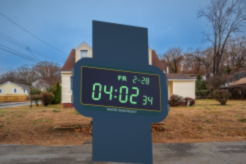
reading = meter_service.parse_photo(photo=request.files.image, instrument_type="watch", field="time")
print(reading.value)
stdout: 4:02
